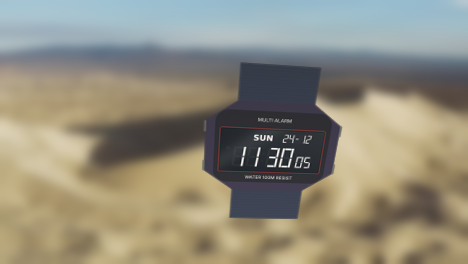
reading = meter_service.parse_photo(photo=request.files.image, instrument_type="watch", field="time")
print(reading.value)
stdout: 11:30:05
